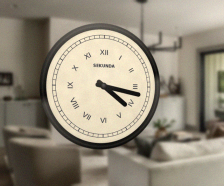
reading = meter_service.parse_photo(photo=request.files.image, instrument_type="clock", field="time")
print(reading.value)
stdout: 4:17
